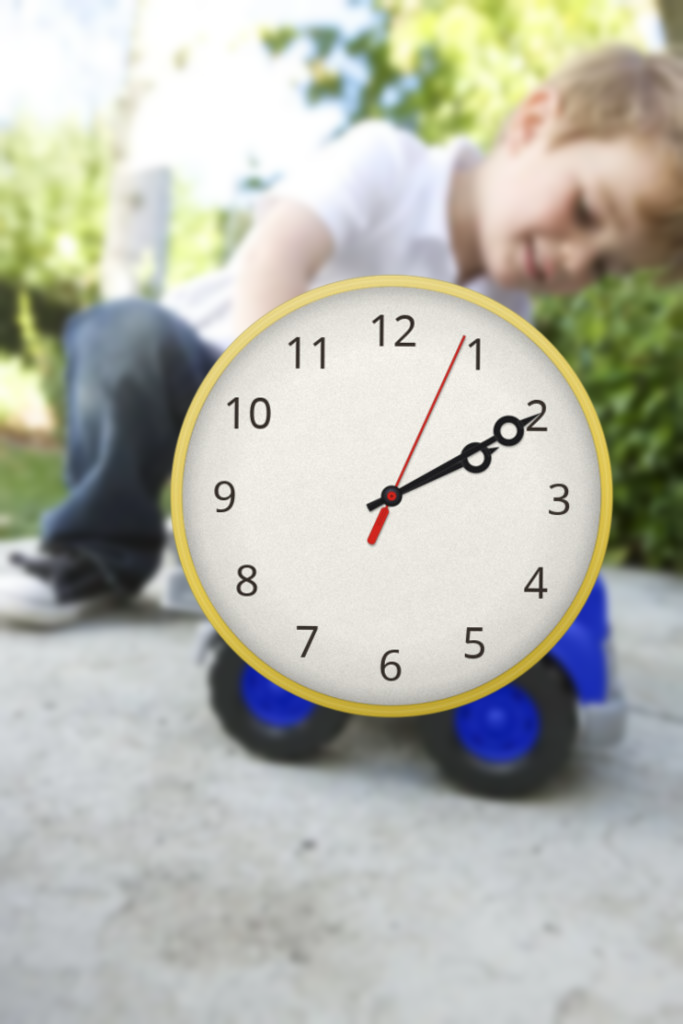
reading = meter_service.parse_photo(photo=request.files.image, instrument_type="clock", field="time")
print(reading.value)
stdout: 2:10:04
